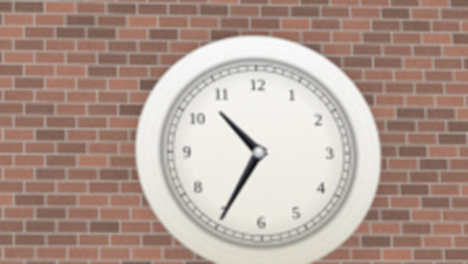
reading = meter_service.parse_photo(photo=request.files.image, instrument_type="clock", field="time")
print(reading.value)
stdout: 10:35
